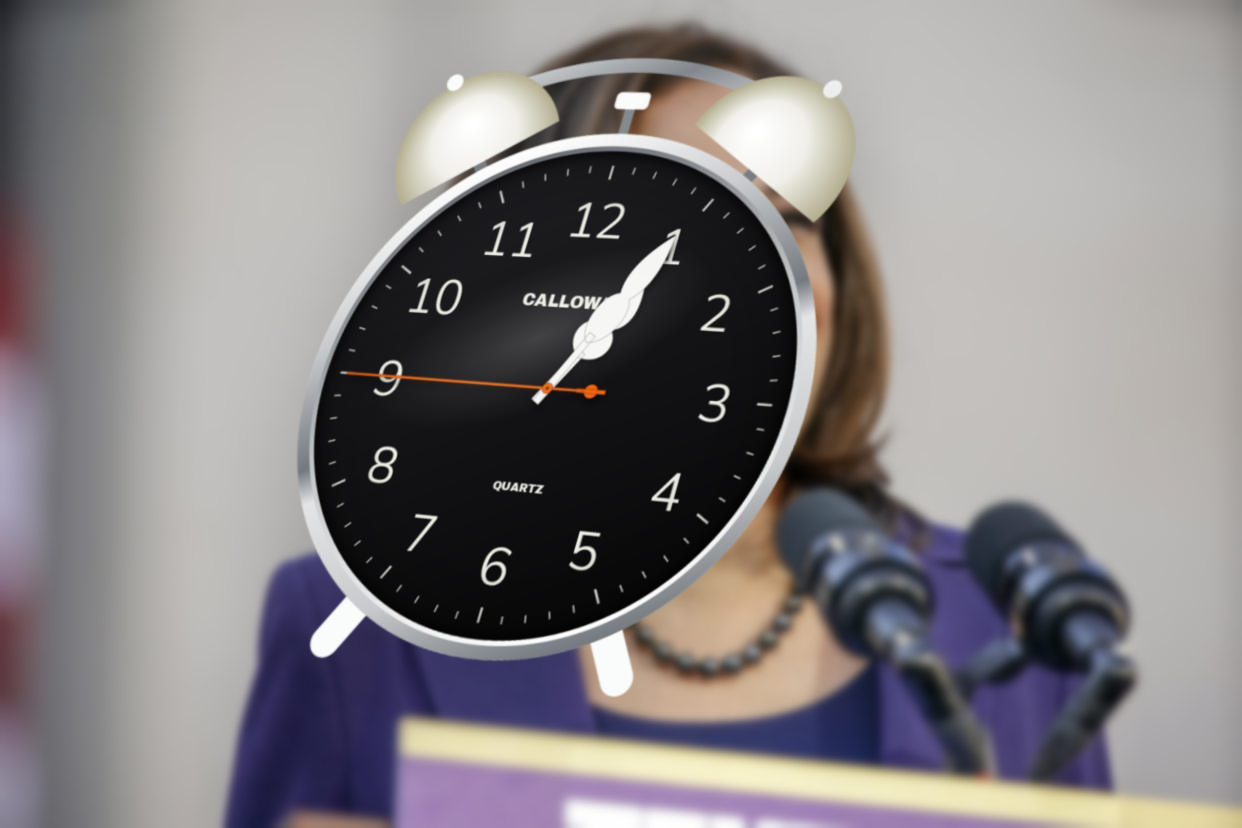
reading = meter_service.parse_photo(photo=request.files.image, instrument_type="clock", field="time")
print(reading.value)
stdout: 1:04:45
